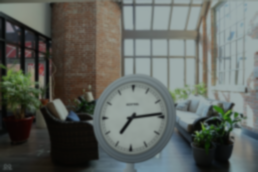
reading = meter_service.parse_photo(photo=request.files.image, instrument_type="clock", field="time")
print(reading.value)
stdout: 7:14
